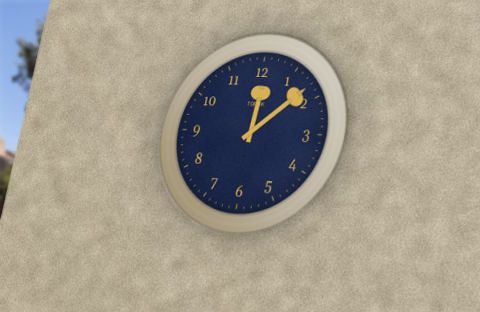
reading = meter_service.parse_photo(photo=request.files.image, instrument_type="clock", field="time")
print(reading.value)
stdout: 12:08
